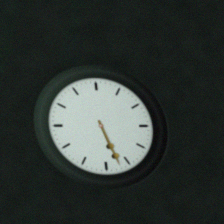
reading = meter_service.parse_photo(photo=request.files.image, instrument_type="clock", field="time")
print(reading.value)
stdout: 5:27
